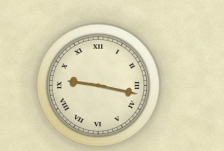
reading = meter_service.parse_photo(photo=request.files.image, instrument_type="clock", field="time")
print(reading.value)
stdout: 9:17
